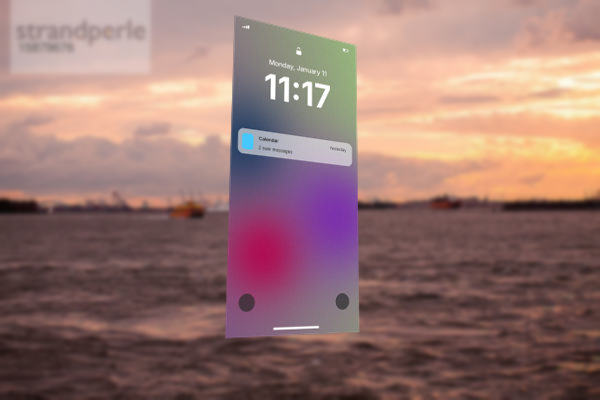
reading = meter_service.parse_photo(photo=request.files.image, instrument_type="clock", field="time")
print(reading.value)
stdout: 11:17
